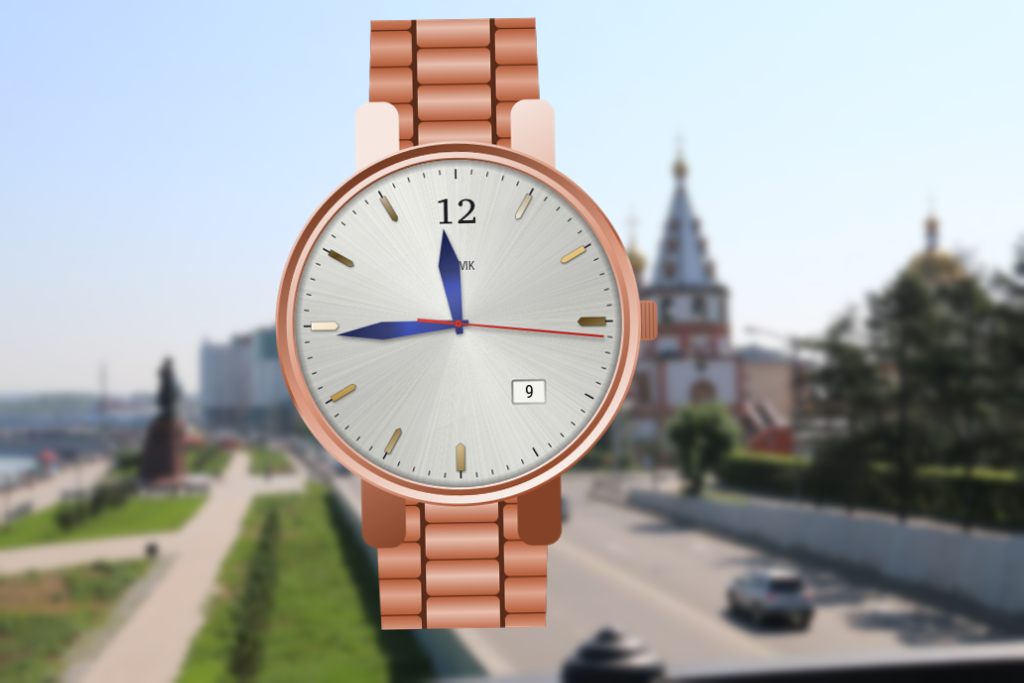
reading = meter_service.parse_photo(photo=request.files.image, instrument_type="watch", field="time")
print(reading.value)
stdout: 11:44:16
